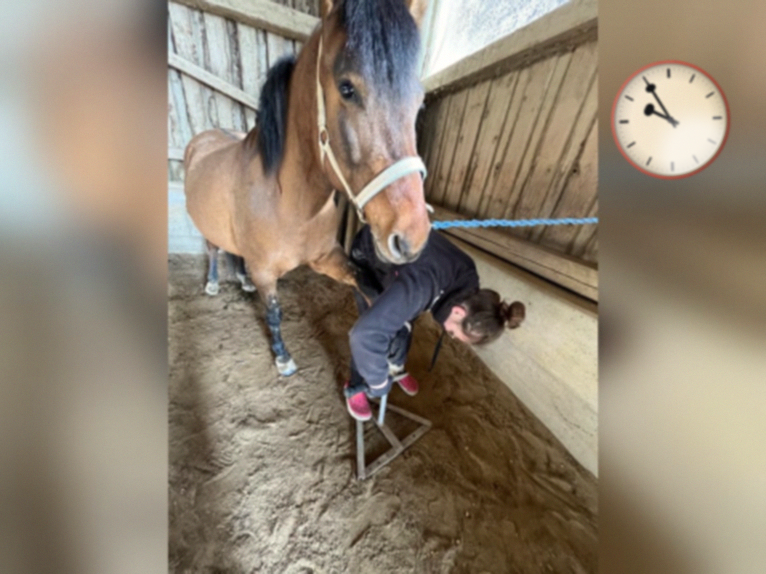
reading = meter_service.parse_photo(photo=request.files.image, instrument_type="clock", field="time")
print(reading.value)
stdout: 9:55
